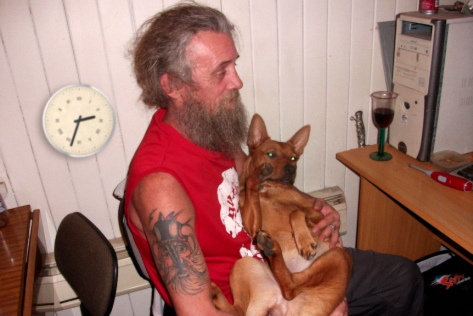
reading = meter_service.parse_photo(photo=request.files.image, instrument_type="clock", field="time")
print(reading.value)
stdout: 2:33
